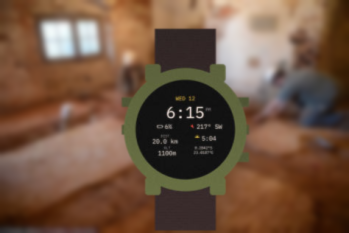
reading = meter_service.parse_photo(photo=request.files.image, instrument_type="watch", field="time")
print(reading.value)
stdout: 6:15
